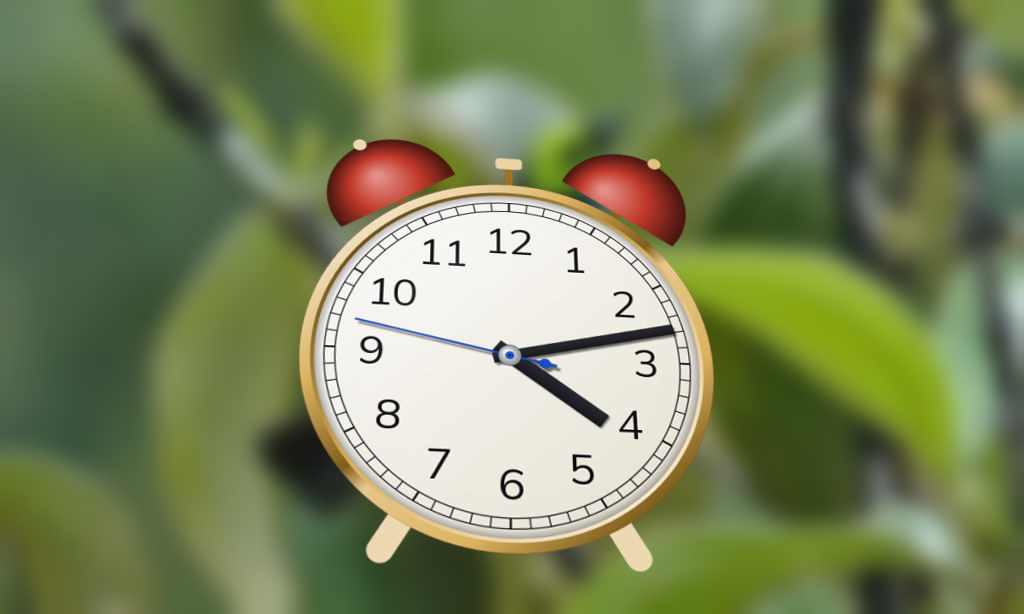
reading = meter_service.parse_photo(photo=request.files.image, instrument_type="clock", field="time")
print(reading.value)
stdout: 4:12:47
